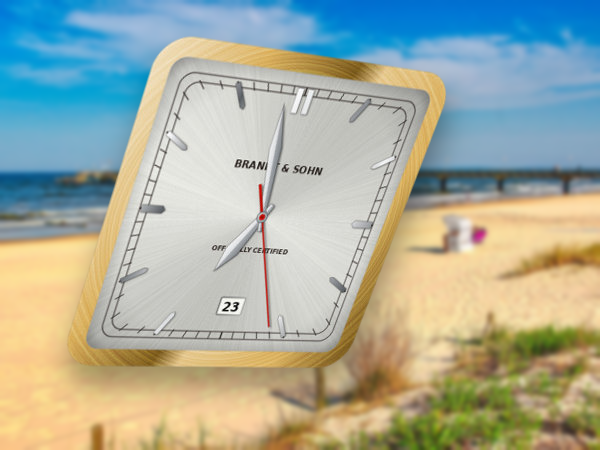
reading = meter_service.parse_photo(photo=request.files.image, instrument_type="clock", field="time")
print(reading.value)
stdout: 6:58:26
